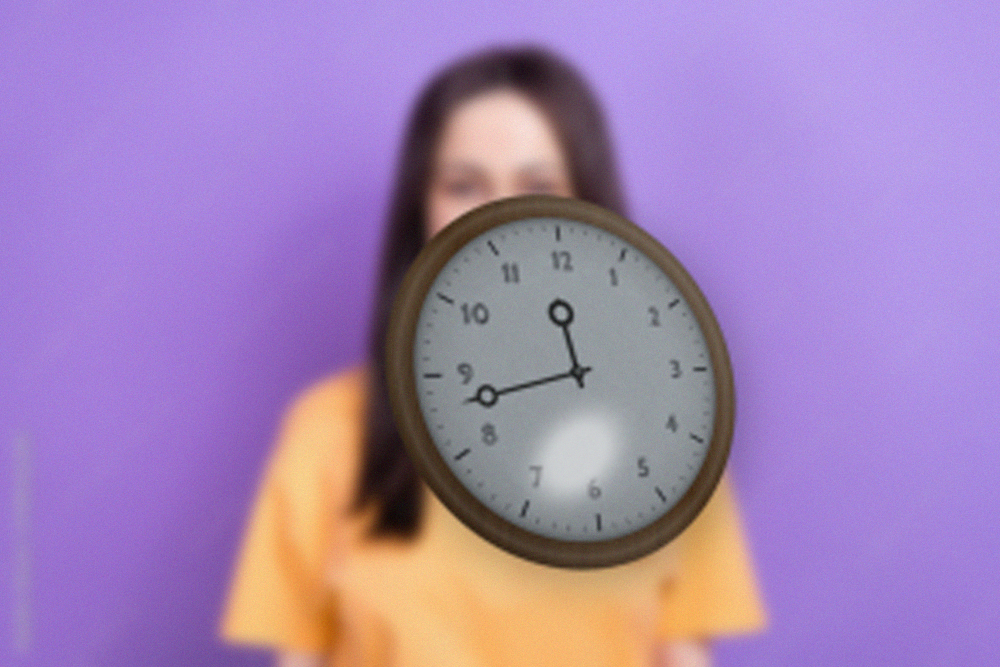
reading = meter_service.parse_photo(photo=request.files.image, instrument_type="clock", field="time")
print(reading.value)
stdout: 11:43
